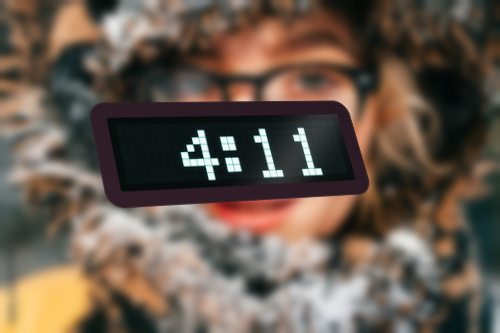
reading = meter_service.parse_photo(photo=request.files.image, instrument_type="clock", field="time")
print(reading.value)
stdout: 4:11
